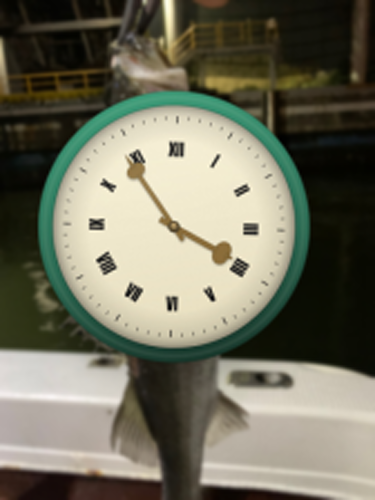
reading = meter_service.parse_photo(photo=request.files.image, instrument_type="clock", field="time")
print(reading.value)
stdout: 3:54
